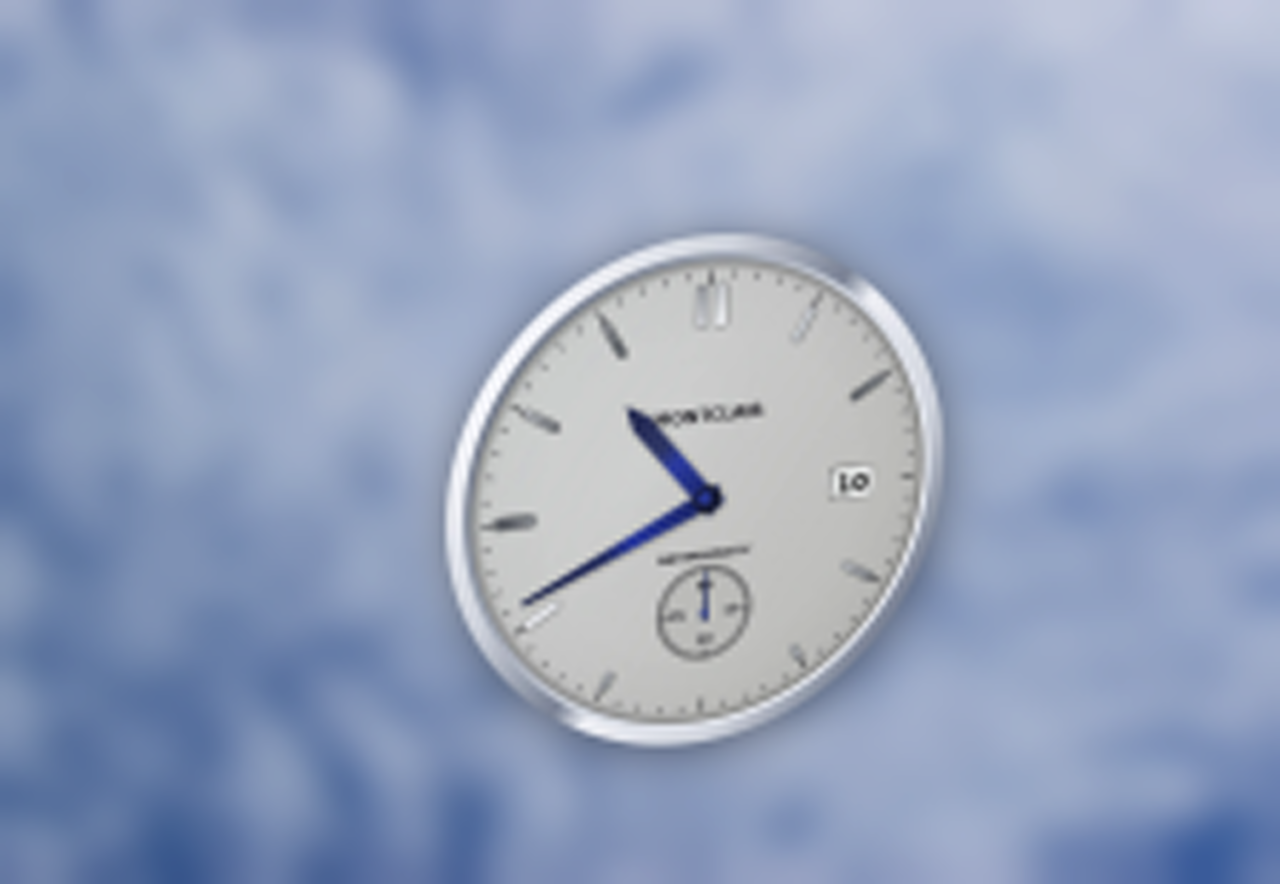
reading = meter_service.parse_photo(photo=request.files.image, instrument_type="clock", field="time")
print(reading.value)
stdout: 10:41
